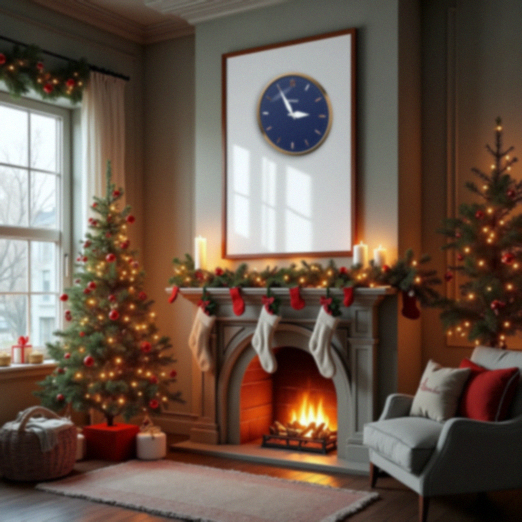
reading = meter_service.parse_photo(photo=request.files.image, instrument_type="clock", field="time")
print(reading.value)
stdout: 2:55
